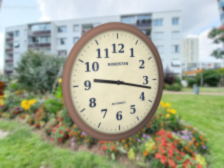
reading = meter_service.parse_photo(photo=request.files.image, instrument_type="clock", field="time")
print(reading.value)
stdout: 9:17
